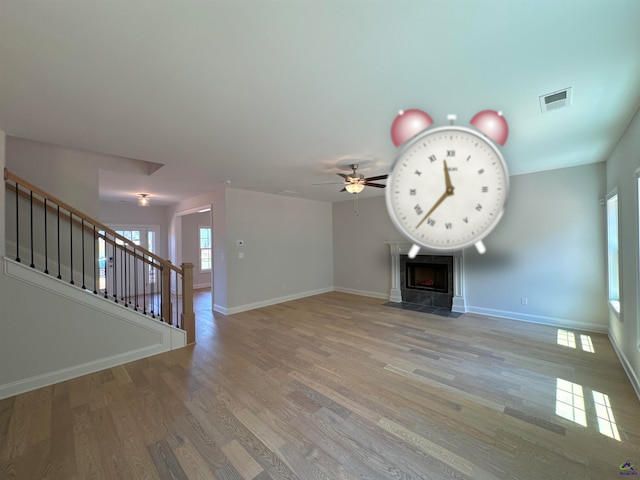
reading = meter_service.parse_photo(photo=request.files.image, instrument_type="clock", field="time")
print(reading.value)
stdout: 11:37
